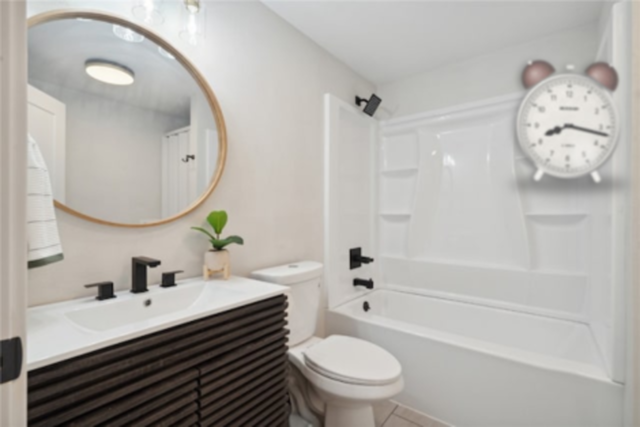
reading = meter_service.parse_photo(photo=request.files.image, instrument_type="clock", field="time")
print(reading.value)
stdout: 8:17
